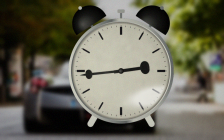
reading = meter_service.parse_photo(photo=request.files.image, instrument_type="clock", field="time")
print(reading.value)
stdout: 2:44
